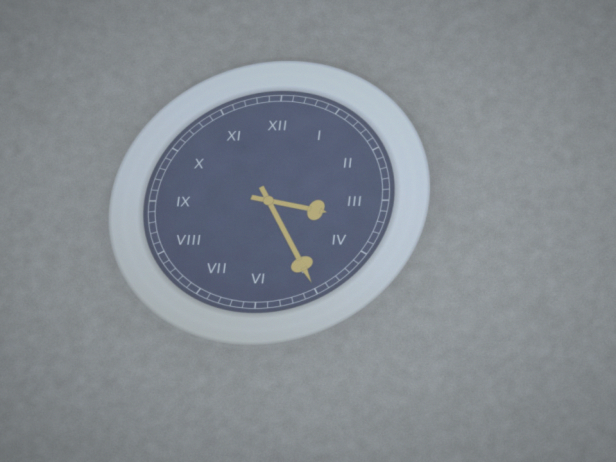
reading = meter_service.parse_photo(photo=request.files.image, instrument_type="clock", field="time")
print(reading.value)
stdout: 3:25
